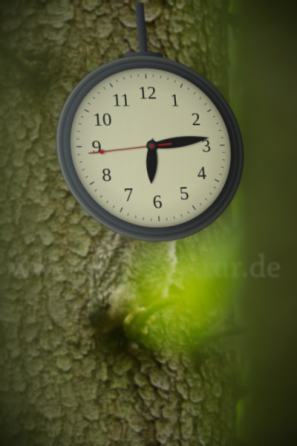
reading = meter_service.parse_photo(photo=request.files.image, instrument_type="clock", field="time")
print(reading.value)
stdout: 6:13:44
